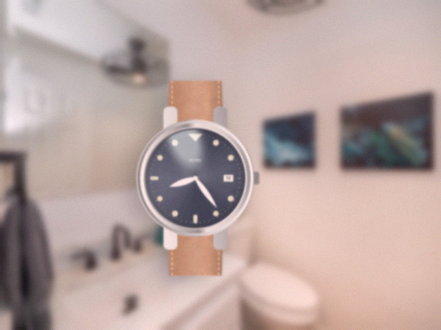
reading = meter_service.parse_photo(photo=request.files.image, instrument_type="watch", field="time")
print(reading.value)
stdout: 8:24
